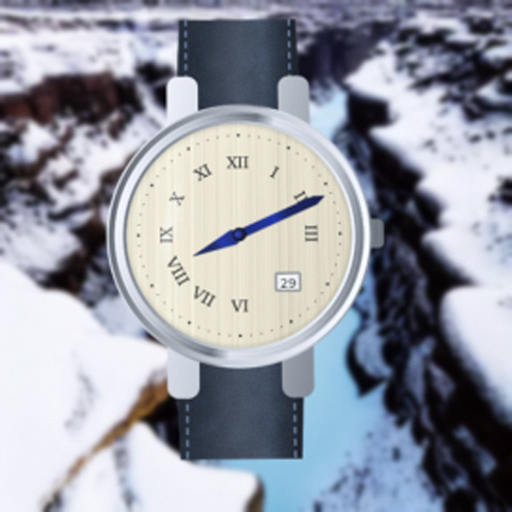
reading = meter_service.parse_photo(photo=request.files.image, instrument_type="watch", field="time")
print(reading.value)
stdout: 8:11
